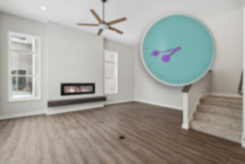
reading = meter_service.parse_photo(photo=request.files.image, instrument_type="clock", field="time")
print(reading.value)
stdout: 7:43
